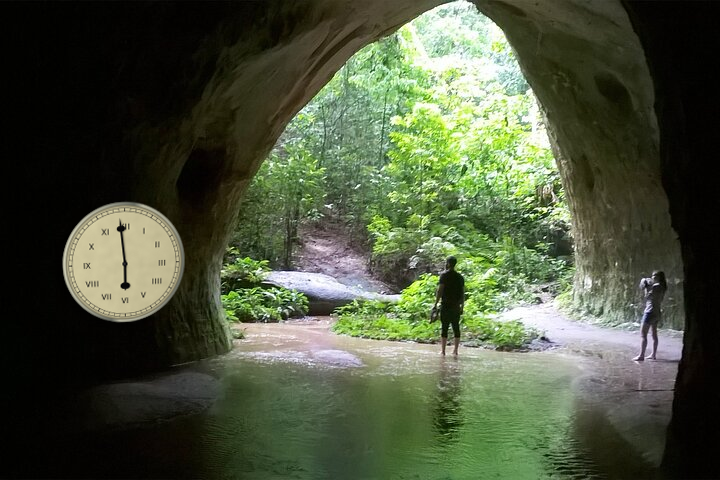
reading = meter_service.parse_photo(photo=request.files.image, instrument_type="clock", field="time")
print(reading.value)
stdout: 5:59
